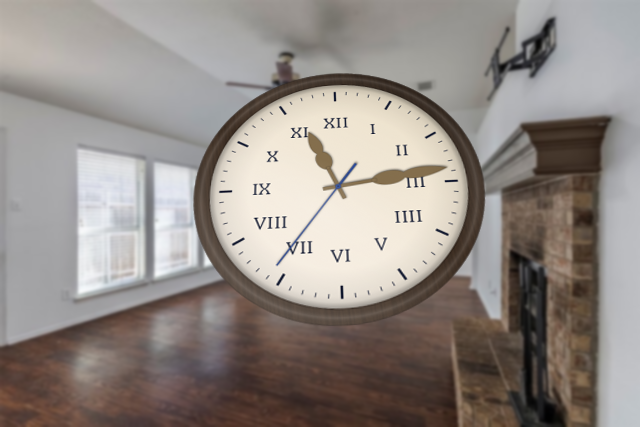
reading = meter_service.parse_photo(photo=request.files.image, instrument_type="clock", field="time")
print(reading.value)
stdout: 11:13:36
